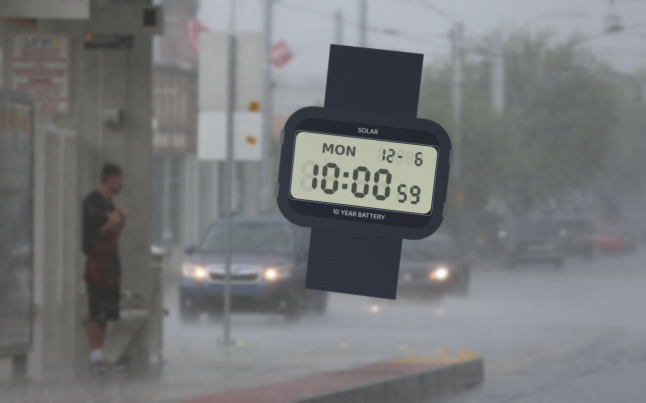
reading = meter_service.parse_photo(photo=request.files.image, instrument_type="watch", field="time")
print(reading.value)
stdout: 10:00:59
